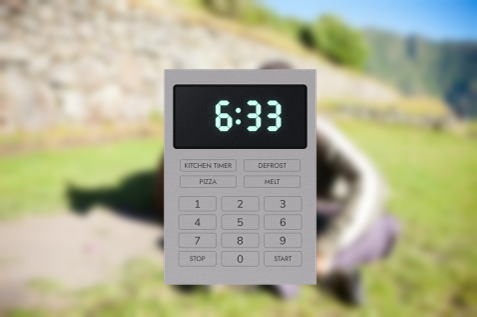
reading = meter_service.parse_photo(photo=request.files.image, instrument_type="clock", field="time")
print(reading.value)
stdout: 6:33
